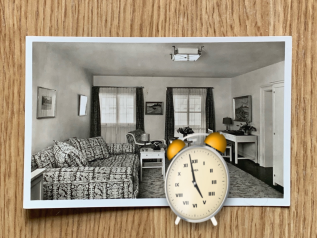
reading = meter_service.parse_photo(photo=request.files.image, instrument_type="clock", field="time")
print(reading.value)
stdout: 4:58
